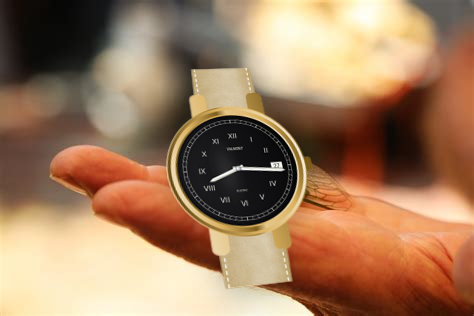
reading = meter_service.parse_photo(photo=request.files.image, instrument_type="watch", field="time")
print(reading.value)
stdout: 8:16
